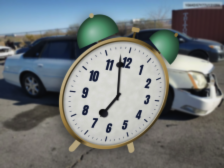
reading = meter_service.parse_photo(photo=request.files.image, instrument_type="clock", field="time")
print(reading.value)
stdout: 6:58
